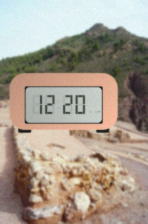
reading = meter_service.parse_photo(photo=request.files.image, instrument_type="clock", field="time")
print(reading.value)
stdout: 12:20
